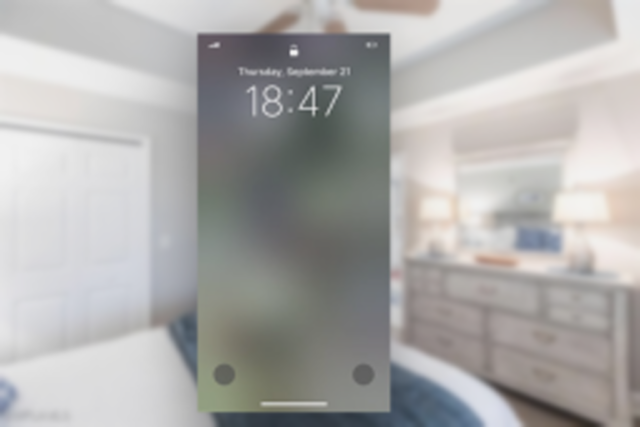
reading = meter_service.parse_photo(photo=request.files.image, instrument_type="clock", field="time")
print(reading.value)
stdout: 18:47
